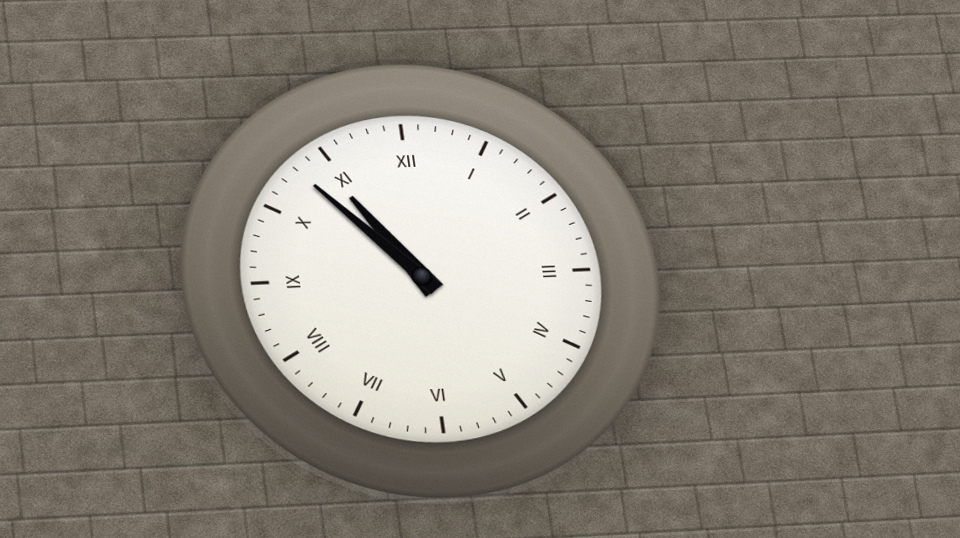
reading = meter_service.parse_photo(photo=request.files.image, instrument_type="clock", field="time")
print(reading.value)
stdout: 10:53
